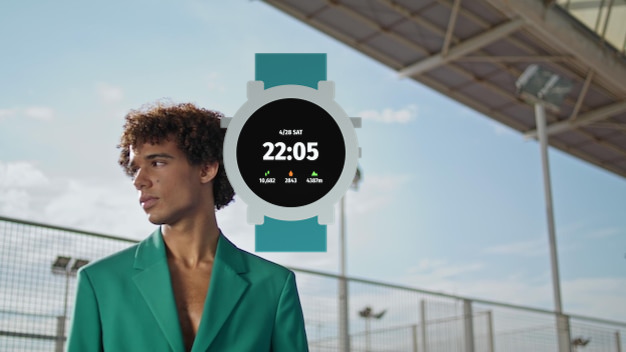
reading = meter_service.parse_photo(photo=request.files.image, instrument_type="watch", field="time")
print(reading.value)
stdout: 22:05
